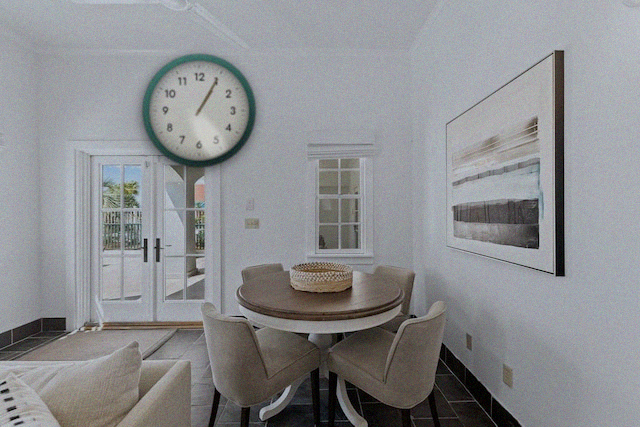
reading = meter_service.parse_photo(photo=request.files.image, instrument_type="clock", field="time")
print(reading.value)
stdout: 1:05
